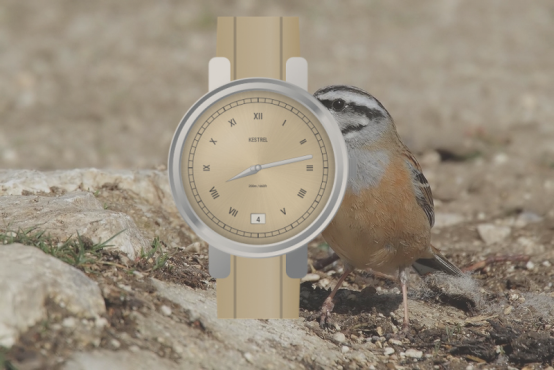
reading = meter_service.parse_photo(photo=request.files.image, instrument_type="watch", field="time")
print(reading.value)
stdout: 8:13
